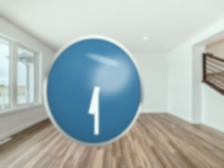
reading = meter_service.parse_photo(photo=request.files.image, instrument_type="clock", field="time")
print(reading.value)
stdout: 6:30
